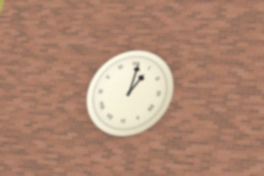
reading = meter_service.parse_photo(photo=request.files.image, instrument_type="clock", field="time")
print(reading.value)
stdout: 1:01
